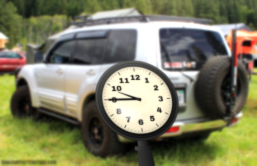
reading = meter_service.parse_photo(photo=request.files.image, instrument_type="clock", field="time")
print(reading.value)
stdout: 9:45
